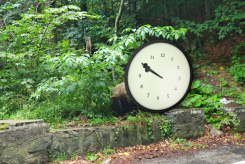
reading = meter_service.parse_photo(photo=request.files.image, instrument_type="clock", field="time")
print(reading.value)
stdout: 9:50
